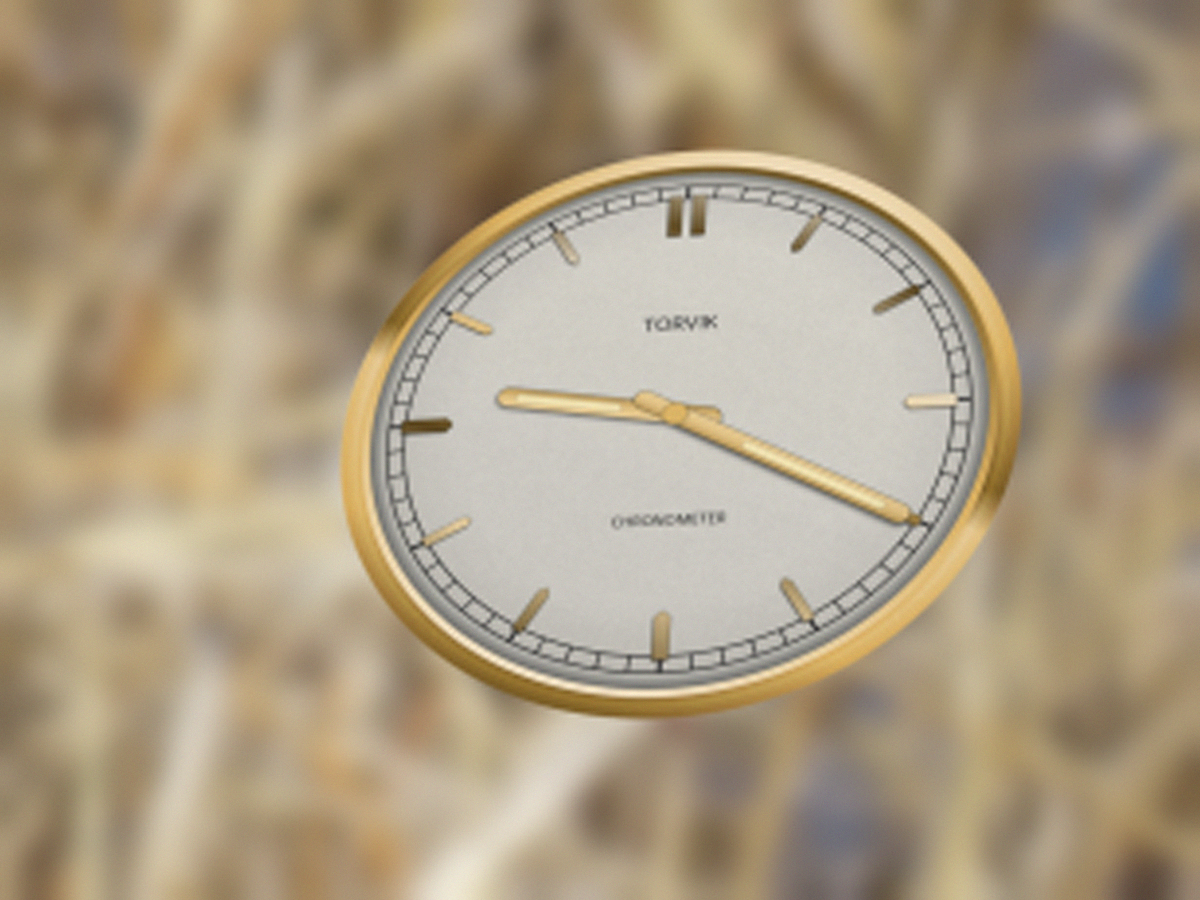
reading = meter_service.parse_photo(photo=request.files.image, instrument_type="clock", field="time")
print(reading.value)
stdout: 9:20
